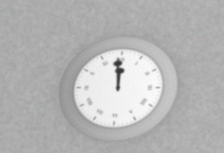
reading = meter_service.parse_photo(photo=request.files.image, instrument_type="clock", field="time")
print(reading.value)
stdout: 11:59
